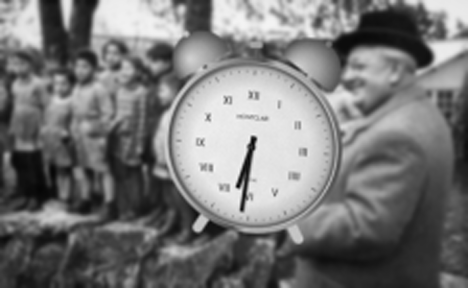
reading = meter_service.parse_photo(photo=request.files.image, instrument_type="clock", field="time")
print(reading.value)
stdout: 6:31
